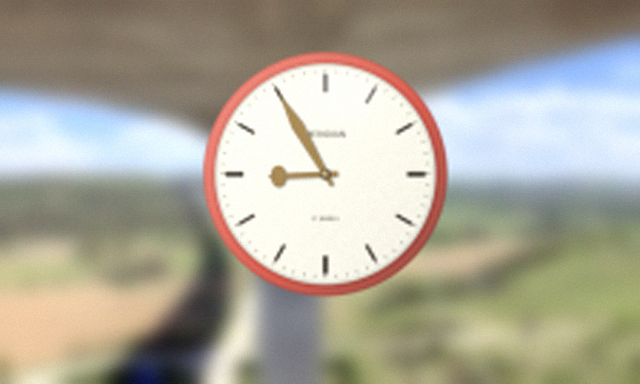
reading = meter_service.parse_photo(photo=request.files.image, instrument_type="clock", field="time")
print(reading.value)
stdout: 8:55
